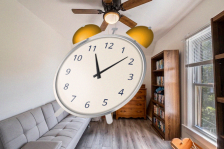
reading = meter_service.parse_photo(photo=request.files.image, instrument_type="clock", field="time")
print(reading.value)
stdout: 11:08
